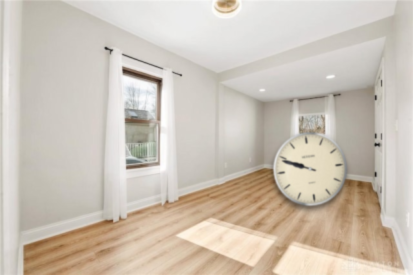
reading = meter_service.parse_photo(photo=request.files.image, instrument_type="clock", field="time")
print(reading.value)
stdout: 9:49
